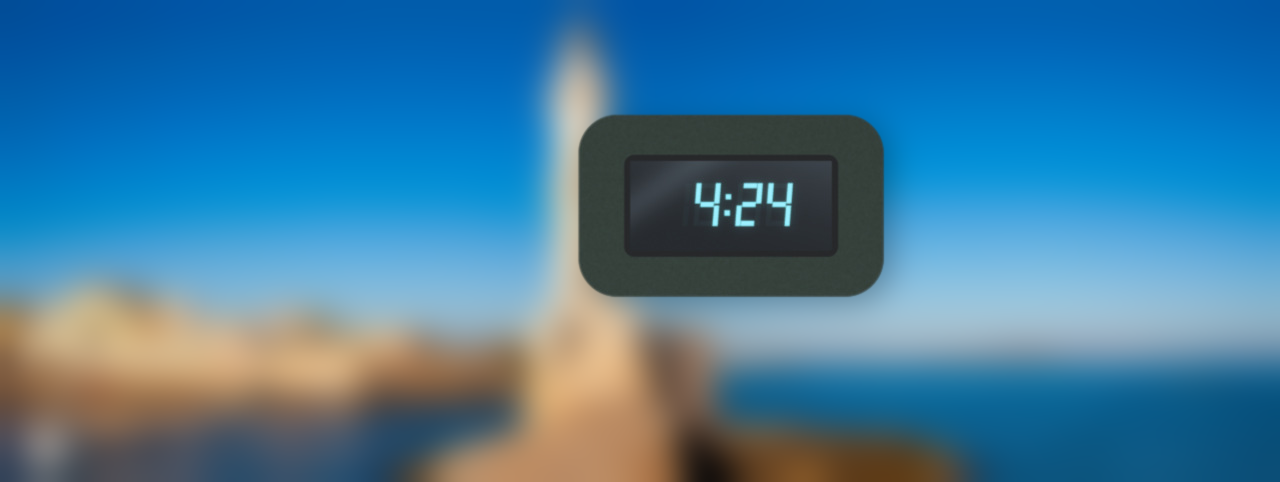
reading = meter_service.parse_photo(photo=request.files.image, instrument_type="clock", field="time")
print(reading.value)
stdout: 4:24
